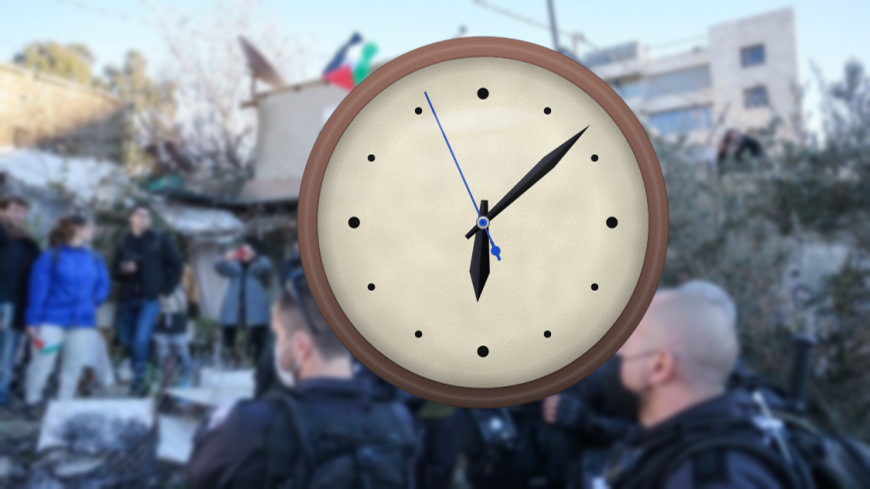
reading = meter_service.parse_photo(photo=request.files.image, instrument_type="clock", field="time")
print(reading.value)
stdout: 6:07:56
